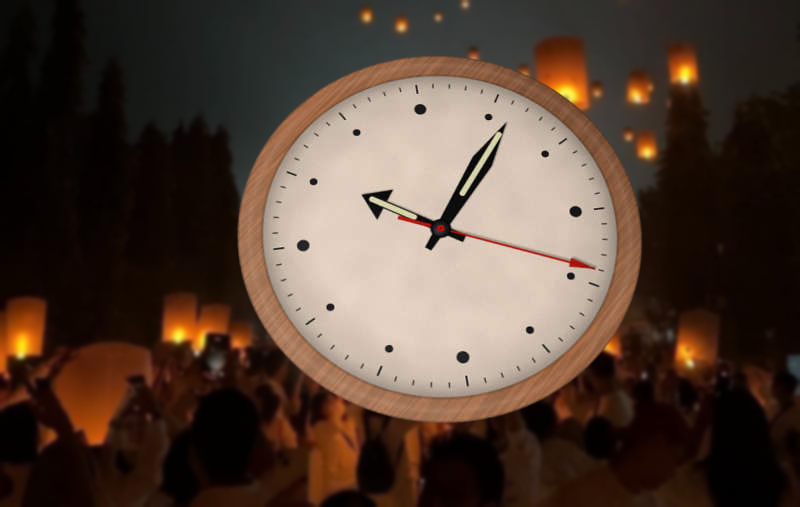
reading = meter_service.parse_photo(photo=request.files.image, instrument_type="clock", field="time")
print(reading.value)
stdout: 10:06:19
